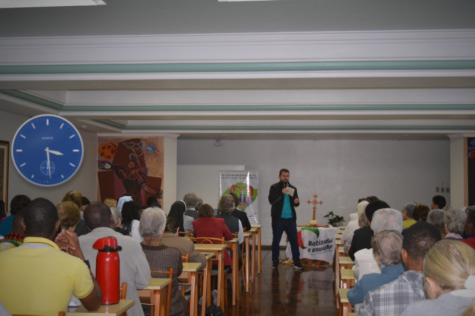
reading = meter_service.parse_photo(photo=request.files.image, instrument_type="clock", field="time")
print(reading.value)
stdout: 3:29
